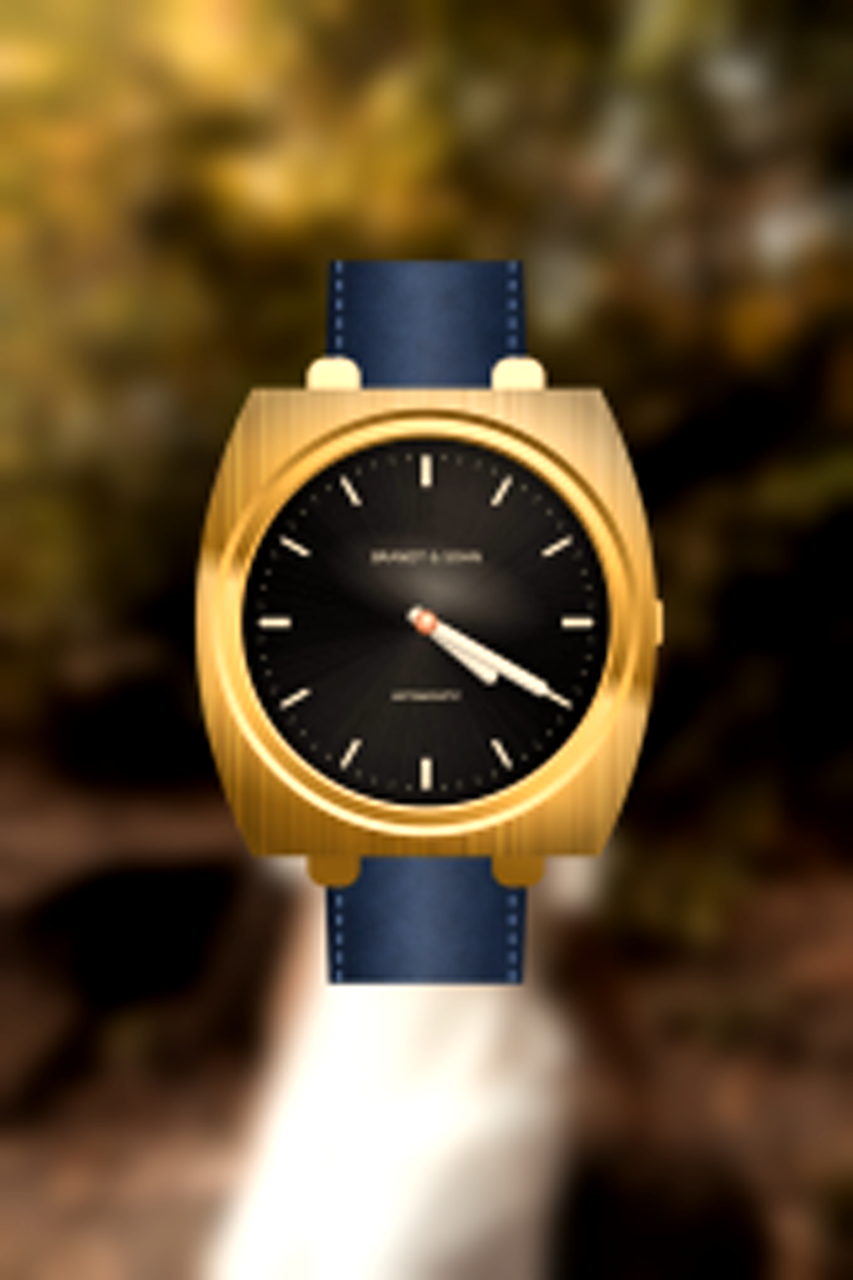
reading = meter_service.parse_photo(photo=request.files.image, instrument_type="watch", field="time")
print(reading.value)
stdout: 4:20
